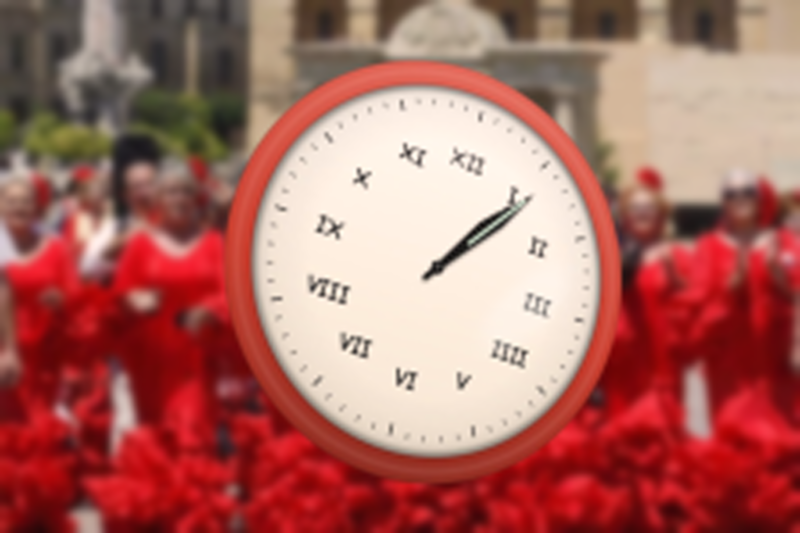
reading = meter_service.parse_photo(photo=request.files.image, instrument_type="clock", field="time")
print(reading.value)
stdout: 1:06
